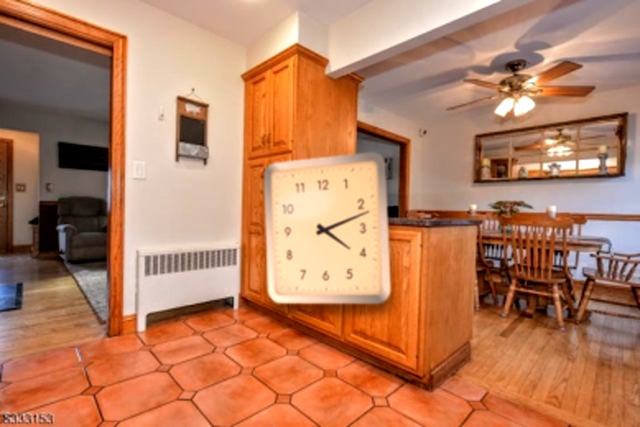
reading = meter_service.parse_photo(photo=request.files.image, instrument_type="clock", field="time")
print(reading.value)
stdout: 4:12
